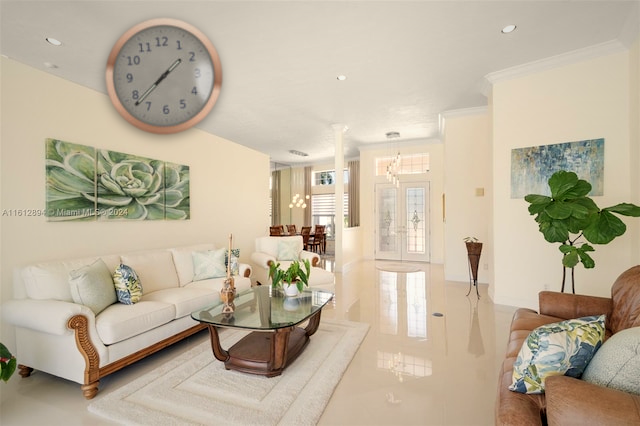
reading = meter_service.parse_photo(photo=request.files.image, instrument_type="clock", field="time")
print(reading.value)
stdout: 1:38
